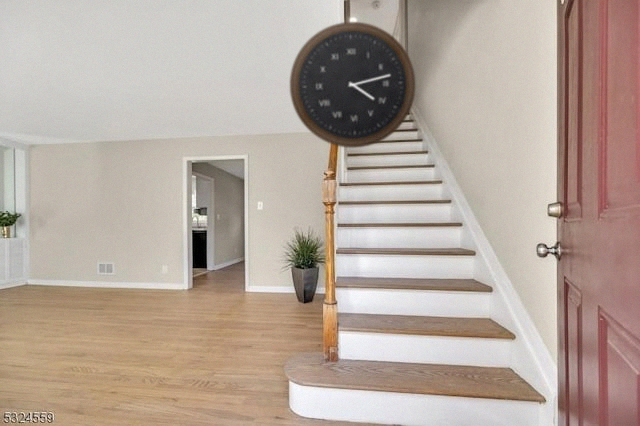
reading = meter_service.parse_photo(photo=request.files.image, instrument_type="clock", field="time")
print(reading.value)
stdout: 4:13
